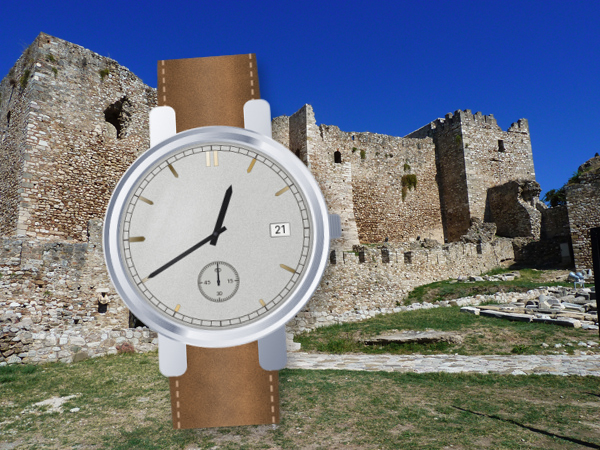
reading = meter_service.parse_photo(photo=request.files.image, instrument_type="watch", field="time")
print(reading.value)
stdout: 12:40
